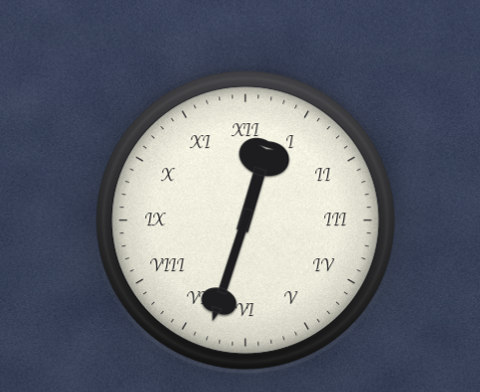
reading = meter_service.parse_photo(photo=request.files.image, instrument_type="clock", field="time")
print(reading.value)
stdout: 12:33
